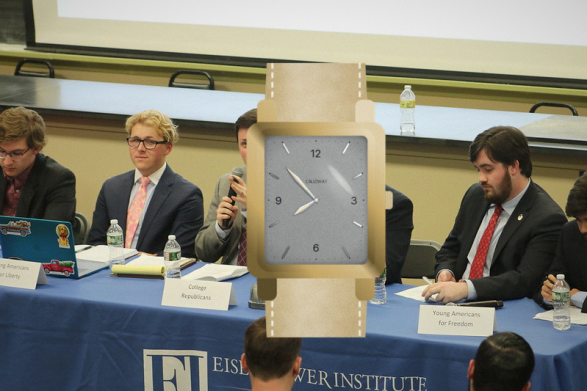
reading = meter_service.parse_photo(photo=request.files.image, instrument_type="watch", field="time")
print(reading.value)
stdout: 7:53
